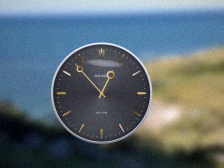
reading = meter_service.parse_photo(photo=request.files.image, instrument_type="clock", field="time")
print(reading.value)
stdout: 12:53
